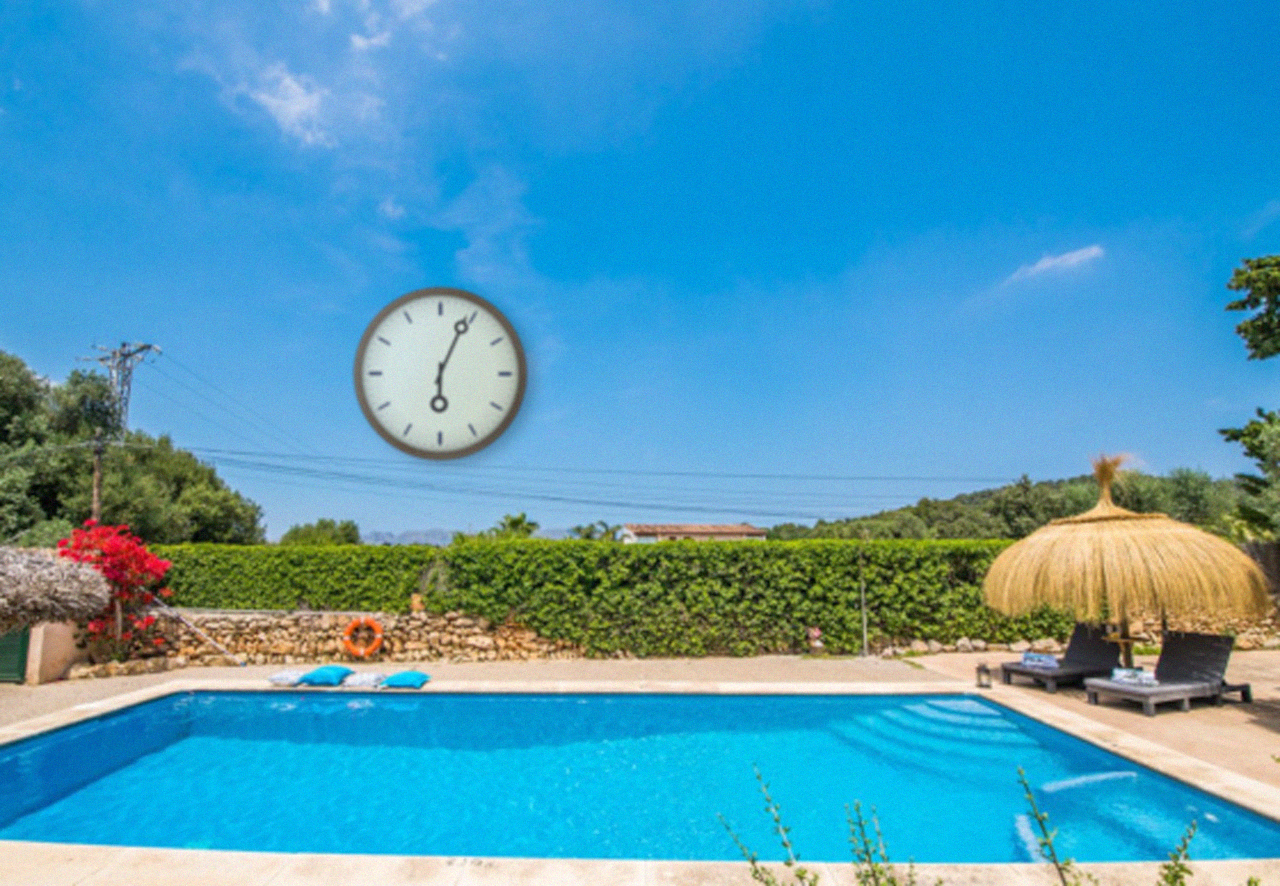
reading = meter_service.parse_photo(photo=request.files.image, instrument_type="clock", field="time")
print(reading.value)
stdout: 6:04
